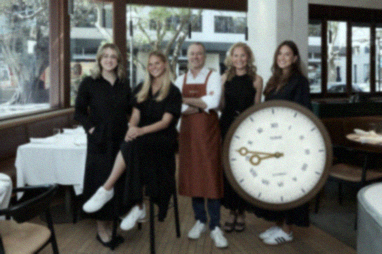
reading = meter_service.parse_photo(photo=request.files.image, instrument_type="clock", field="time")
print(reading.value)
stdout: 8:47
